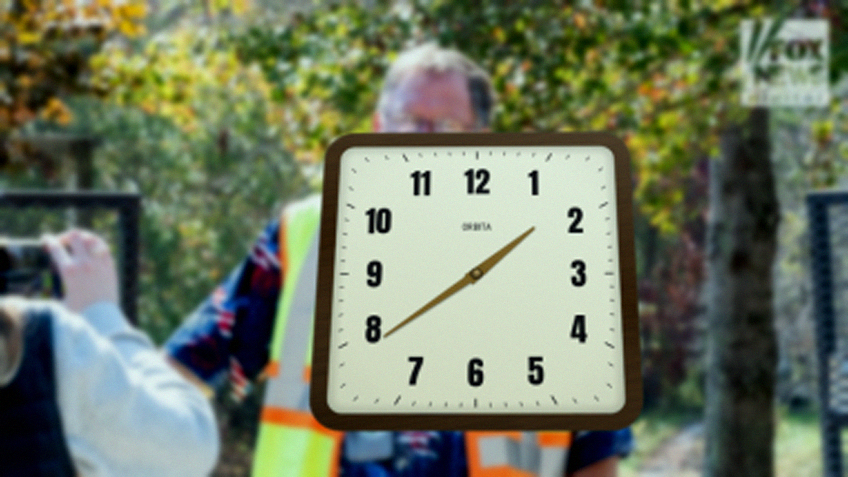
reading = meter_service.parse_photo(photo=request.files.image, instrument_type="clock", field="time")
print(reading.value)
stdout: 1:39
